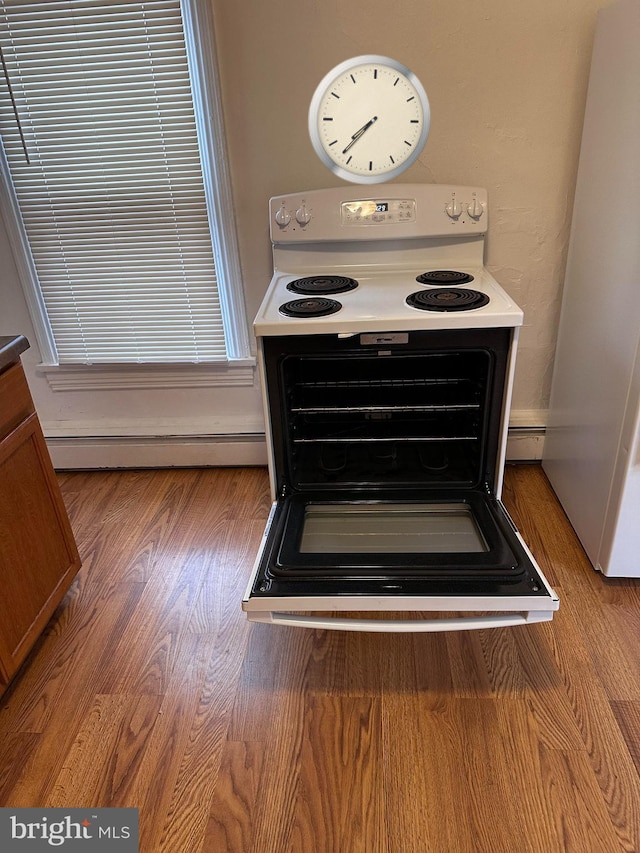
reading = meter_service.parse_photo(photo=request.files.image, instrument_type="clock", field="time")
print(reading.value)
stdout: 7:37
